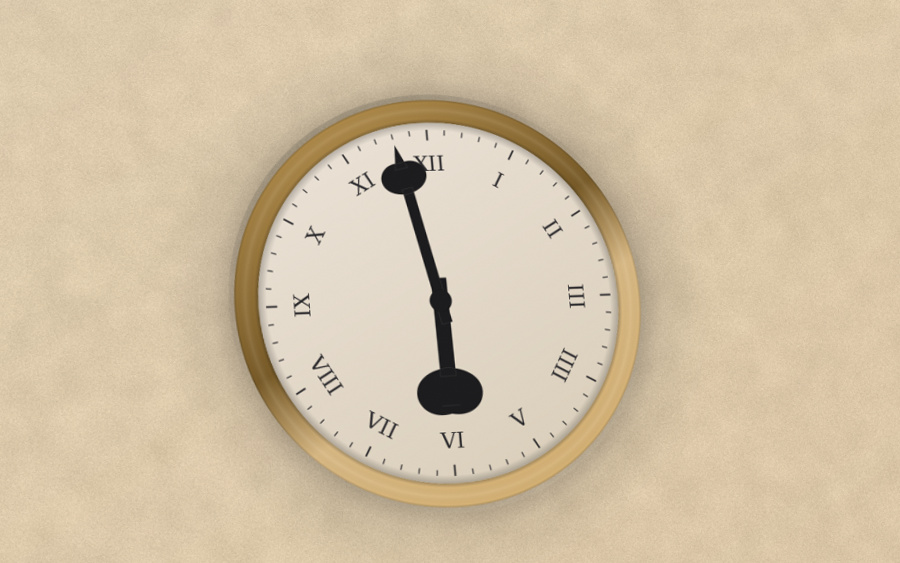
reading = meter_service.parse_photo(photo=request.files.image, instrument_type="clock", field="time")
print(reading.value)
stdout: 5:58
